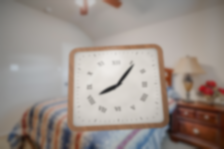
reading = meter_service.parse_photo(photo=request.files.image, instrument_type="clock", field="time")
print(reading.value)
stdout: 8:06
